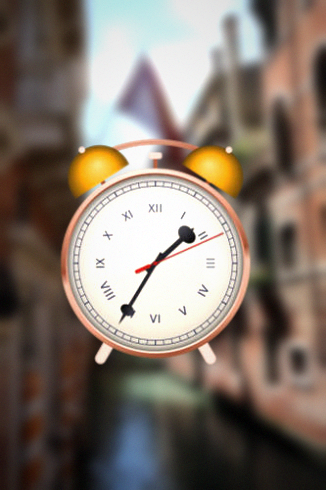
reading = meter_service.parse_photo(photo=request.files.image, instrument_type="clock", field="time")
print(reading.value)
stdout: 1:35:11
